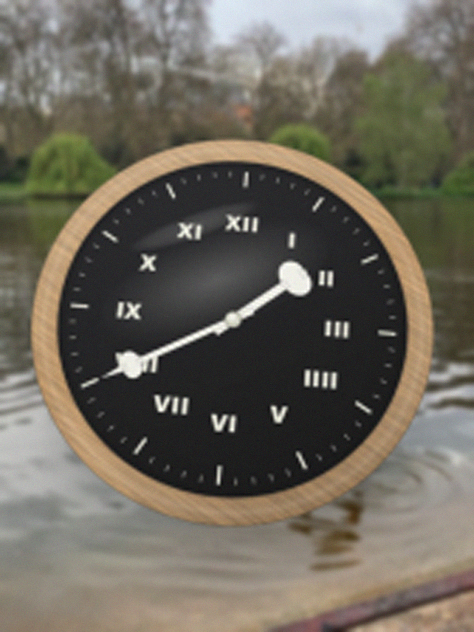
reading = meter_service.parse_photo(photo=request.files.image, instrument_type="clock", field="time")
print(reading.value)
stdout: 1:40
